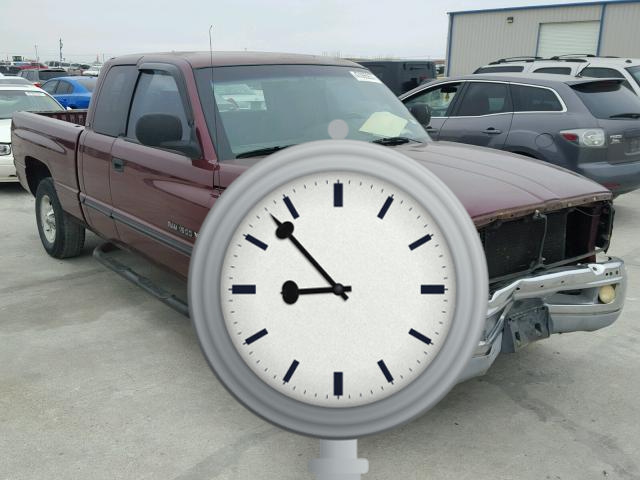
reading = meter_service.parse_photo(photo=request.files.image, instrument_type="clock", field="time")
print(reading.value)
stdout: 8:53
